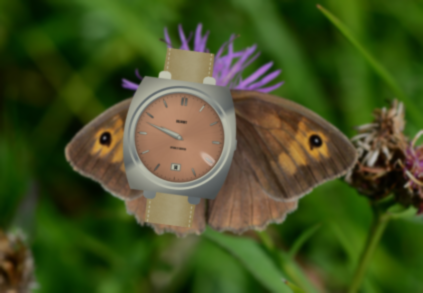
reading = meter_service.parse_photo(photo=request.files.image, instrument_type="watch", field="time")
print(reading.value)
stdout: 9:48
